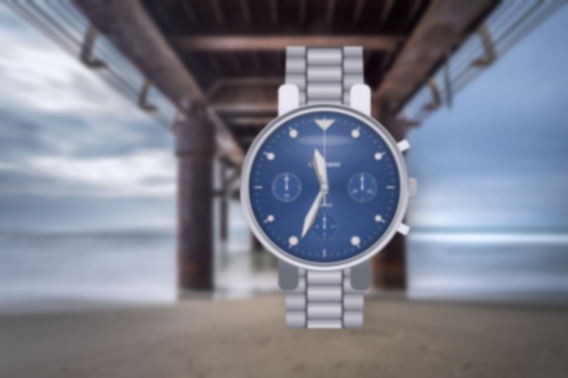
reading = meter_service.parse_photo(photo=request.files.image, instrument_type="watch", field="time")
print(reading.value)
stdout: 11:34
